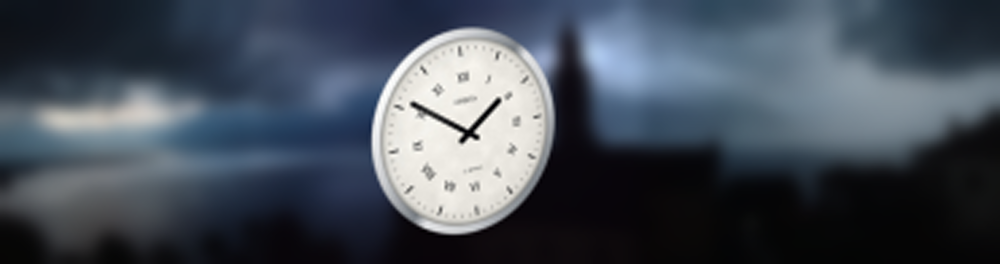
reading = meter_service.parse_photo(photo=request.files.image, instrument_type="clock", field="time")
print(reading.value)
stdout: 1:51
